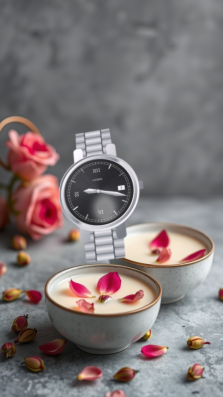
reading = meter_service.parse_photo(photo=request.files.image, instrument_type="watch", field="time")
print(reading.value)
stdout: 9:18
